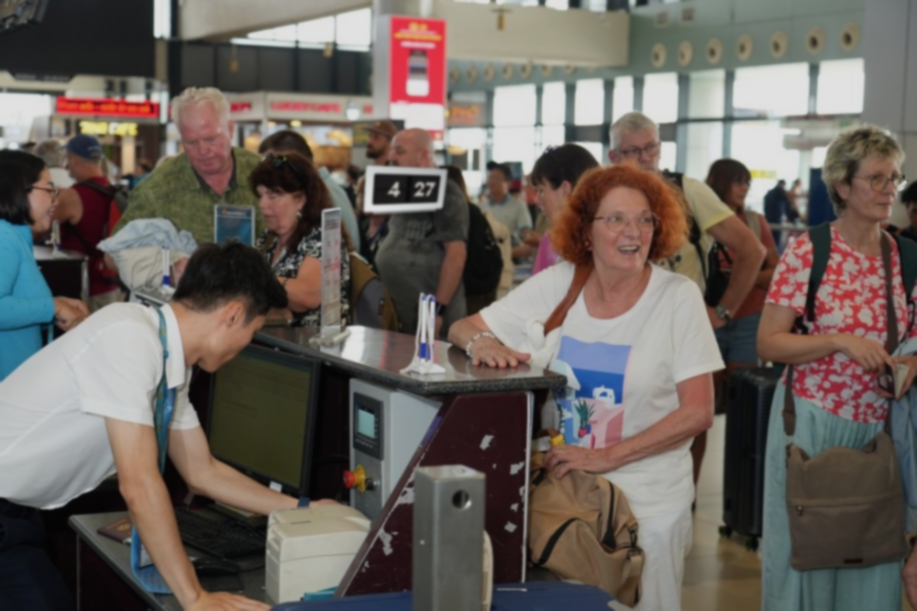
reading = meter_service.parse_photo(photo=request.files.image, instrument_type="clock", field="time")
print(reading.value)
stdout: 4:27
